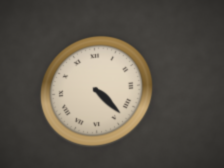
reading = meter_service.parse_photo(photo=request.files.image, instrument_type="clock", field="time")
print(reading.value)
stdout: 4:23
